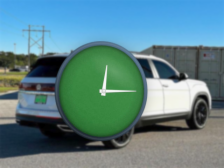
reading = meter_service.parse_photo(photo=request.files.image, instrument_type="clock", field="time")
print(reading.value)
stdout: 12:15
